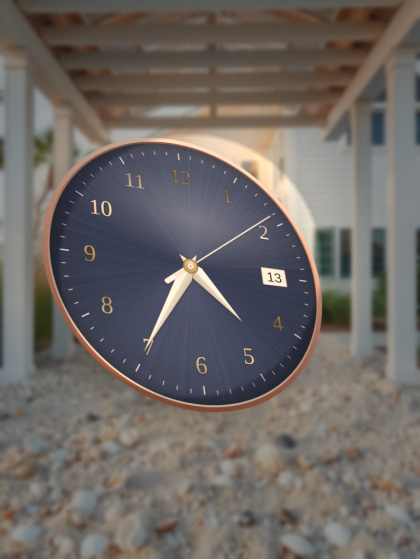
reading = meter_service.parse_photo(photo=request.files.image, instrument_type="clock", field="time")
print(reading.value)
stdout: 4:35:09
